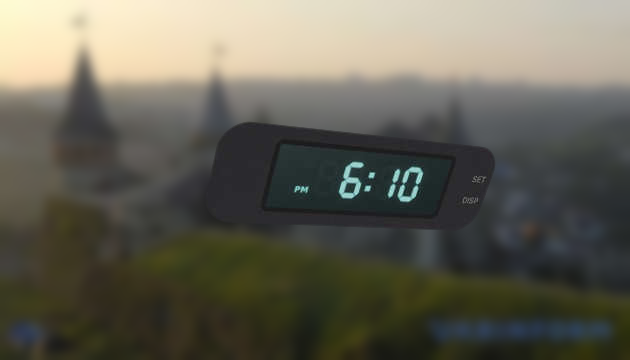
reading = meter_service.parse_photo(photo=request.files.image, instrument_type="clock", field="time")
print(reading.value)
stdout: 6:10
